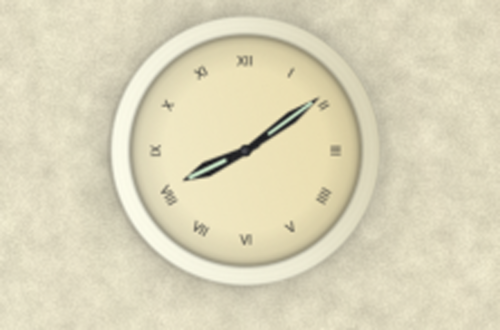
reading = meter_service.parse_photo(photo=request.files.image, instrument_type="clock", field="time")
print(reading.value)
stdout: 8:09
